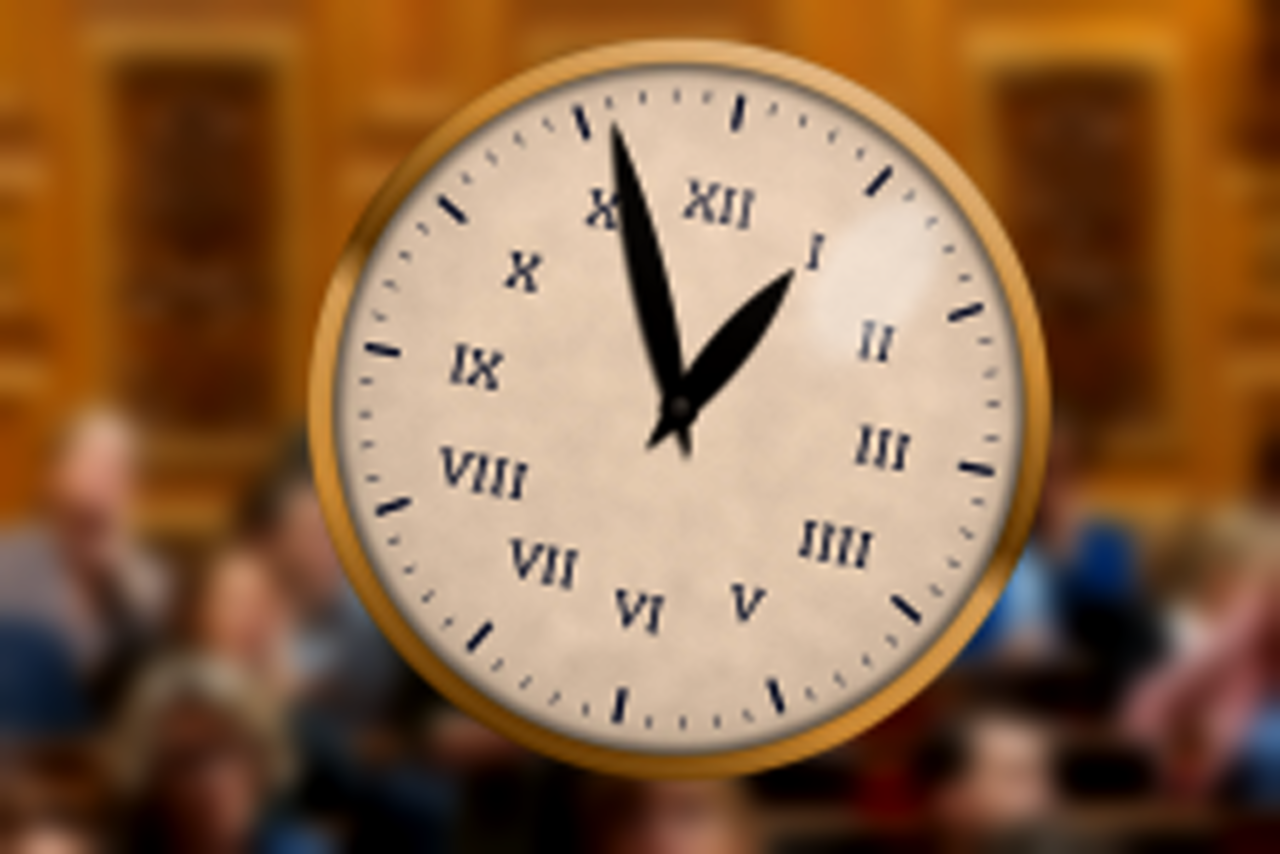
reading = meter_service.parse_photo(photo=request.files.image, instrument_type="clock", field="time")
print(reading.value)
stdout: 12:56
